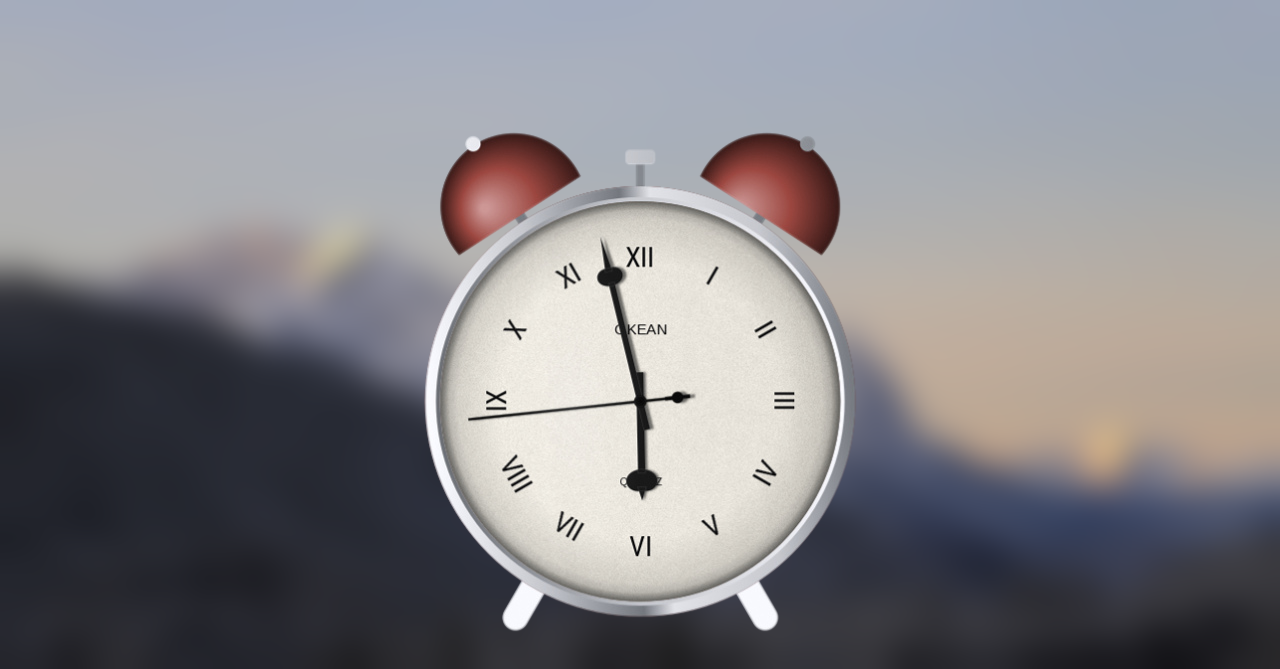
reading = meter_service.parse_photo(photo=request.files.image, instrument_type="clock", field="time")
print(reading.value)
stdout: 5:57:44
